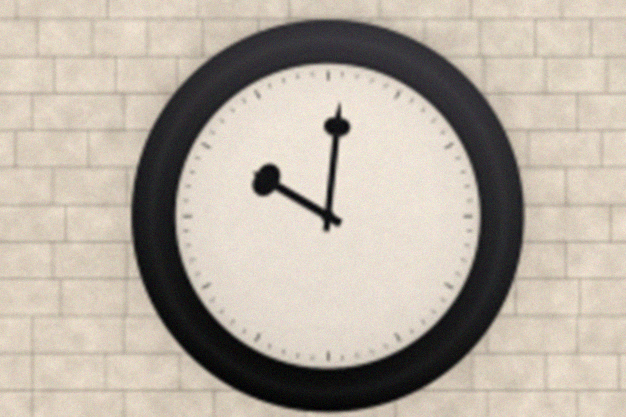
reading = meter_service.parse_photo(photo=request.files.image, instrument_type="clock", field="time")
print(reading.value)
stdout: 10:01
